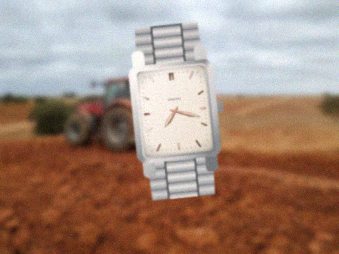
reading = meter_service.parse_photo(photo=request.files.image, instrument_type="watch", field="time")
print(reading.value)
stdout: 7:18
